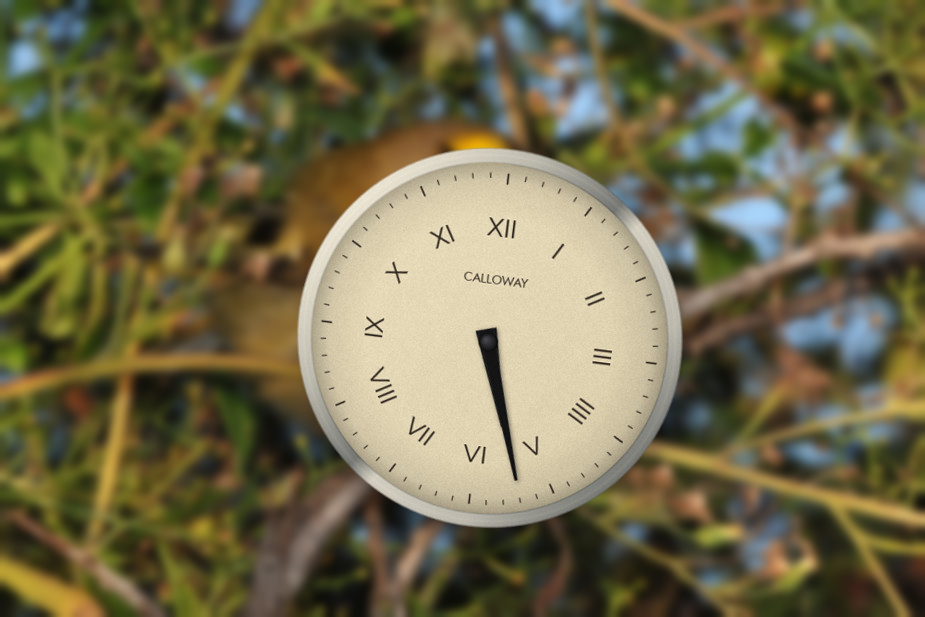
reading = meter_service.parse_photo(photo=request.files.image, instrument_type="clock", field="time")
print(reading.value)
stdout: 5:27
